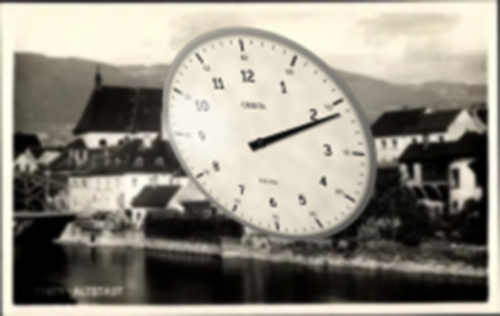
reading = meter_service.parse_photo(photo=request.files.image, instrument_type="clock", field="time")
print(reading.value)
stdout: 2:11
